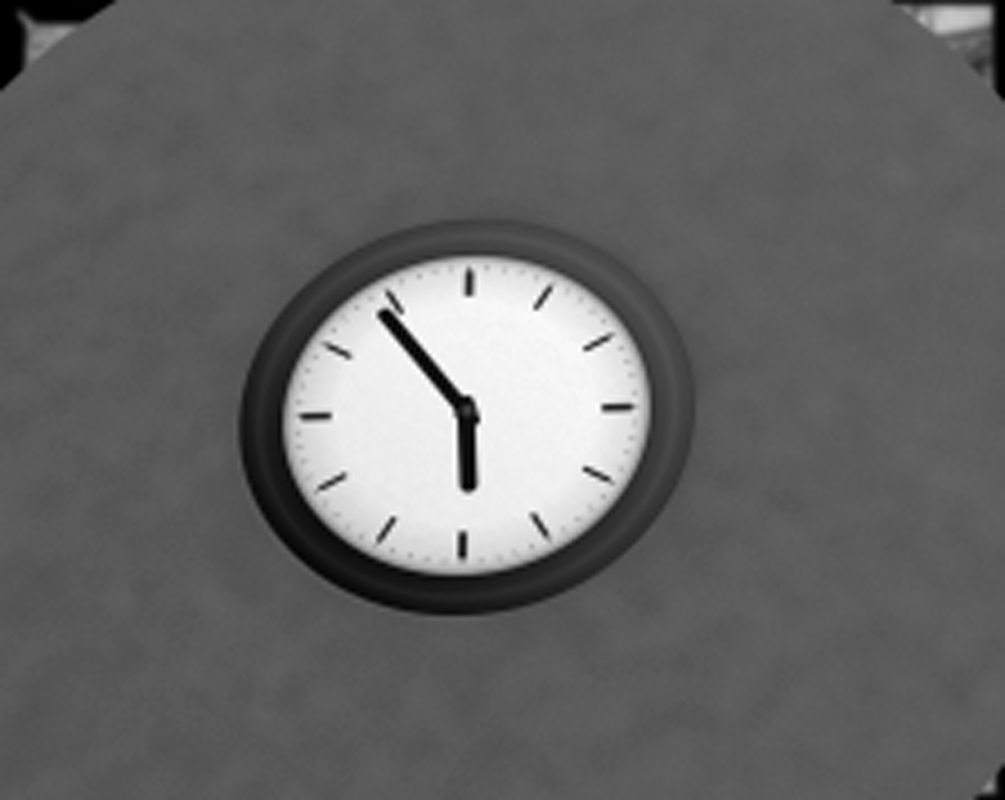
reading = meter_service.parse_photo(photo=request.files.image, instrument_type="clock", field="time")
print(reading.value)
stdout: 5:54
